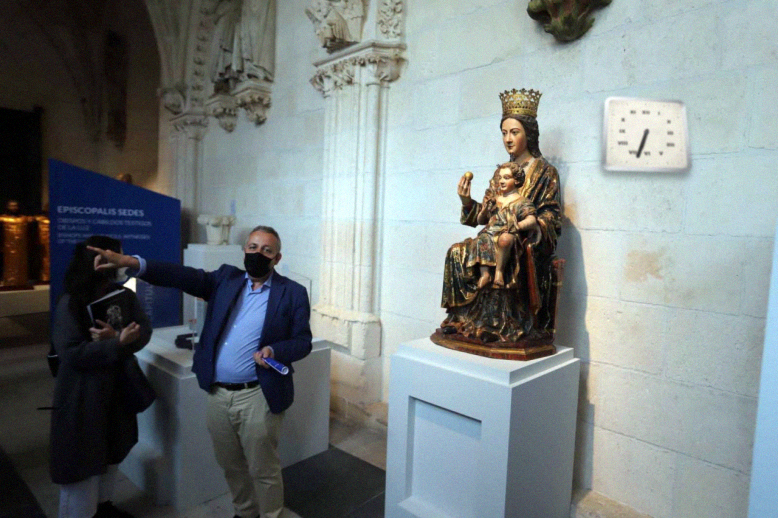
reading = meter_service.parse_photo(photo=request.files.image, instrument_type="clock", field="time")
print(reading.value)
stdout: 6:33
